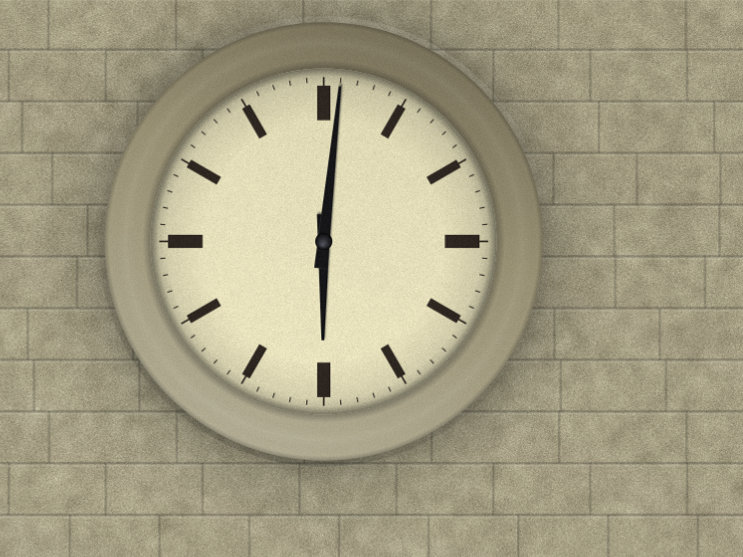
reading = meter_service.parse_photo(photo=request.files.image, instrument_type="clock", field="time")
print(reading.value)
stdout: 6:01
